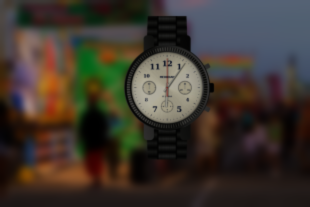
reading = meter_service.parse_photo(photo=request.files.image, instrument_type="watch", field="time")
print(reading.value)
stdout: 6:06
